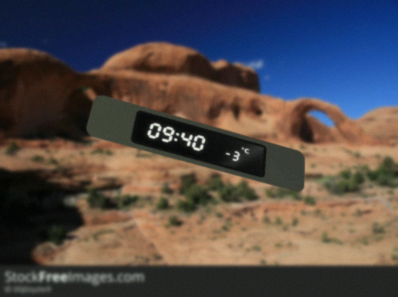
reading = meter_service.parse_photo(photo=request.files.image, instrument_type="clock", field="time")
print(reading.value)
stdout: 9:40
